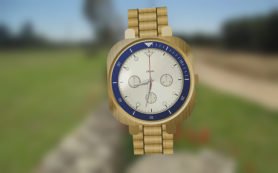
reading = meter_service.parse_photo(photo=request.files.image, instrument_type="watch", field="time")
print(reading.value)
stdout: 8:32
